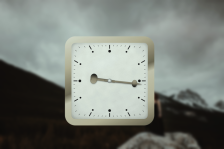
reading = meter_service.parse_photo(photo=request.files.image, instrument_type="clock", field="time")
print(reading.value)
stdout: 9:16
